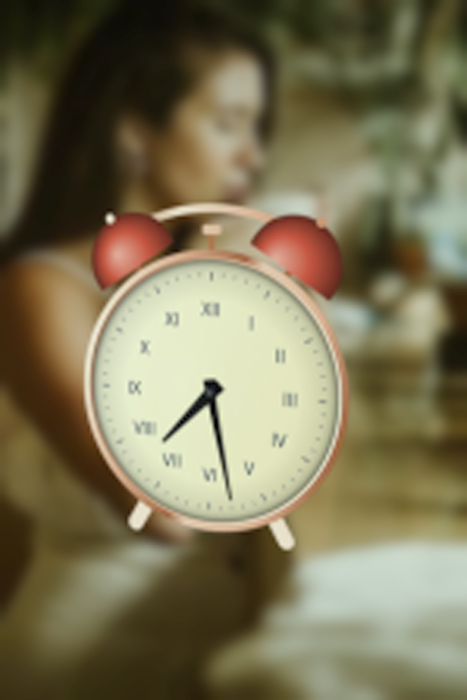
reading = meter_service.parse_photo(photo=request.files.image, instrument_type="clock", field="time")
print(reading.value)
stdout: 7:28
